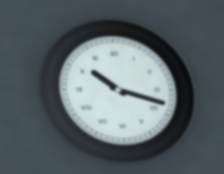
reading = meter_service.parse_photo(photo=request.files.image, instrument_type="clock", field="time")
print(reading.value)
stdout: 10:18
